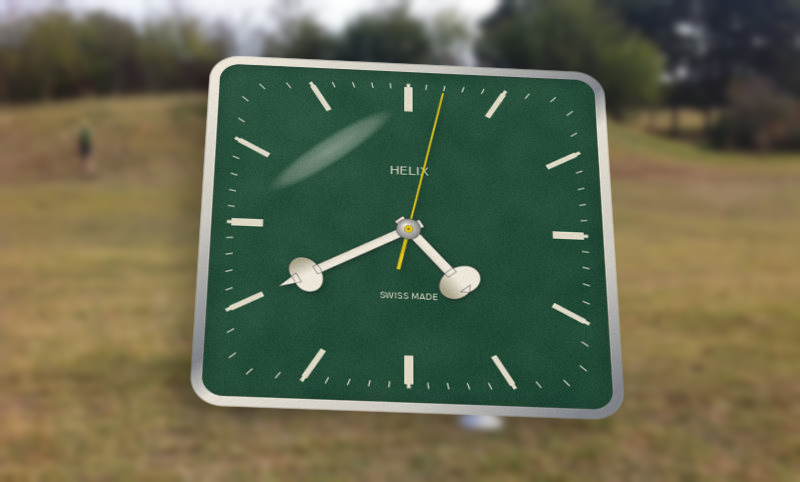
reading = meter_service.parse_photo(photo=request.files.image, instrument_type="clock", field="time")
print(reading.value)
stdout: 4:40:02
